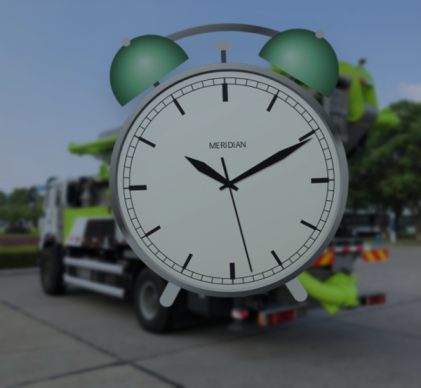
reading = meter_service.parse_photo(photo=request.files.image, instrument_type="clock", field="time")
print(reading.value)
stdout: 10:10:28
